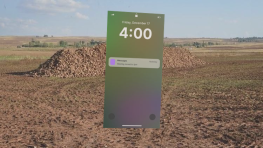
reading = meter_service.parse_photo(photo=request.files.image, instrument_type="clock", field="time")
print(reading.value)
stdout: 4:00
